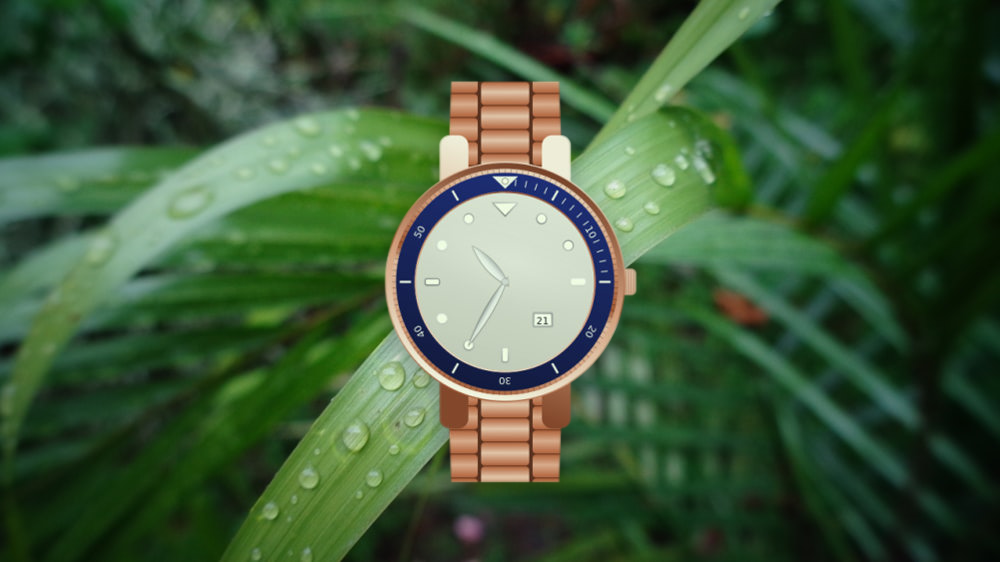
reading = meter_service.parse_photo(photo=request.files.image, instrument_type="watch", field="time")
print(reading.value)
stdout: 10:35
